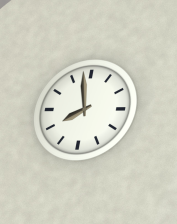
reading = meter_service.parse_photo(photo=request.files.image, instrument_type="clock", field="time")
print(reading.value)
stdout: 7:58
